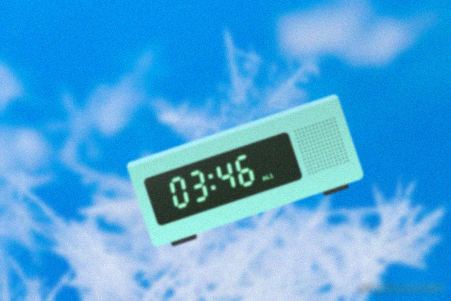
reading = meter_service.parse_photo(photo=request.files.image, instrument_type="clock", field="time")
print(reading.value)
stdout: 3:46
